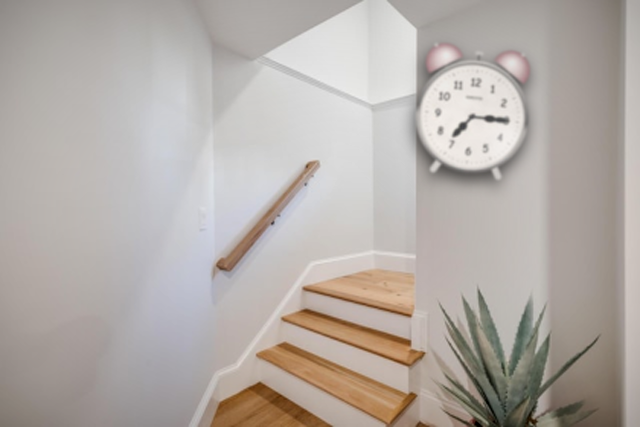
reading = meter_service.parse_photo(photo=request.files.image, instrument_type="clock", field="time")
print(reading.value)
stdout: 7:15
